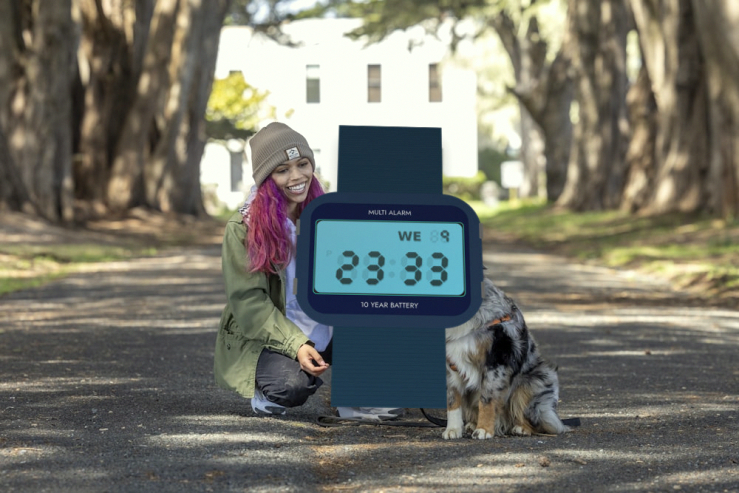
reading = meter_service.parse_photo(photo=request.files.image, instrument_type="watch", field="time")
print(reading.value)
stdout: 23:33
